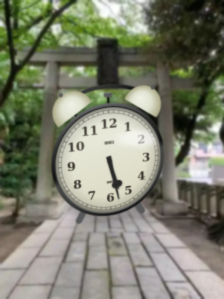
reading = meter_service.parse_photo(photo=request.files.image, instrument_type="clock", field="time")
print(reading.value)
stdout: 5:28
